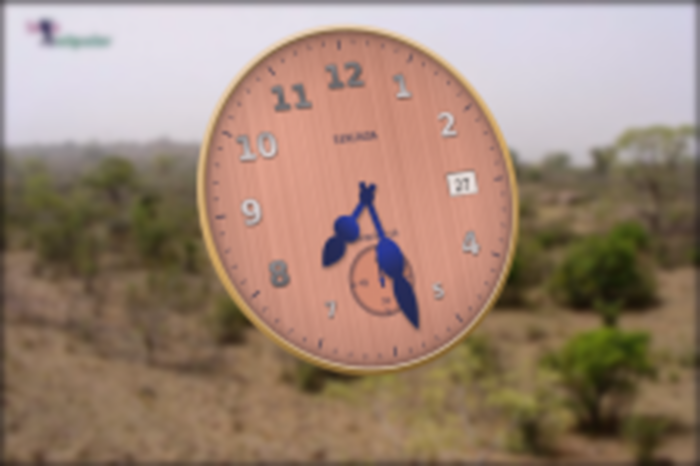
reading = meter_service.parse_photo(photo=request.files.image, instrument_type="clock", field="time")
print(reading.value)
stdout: 7:28
